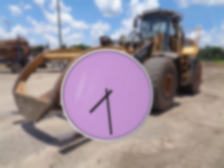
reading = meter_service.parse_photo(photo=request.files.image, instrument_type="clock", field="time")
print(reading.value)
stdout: 7:29
